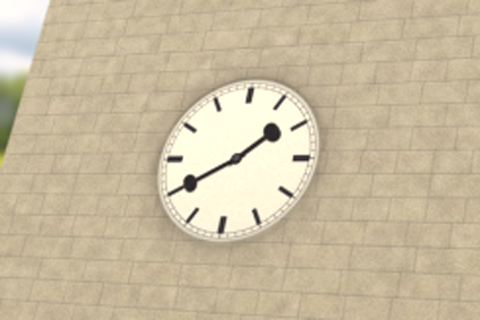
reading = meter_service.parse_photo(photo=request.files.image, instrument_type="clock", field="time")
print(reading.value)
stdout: 1:40
